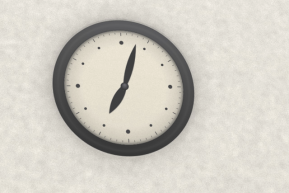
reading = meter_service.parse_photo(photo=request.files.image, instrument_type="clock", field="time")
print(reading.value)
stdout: 7:03
